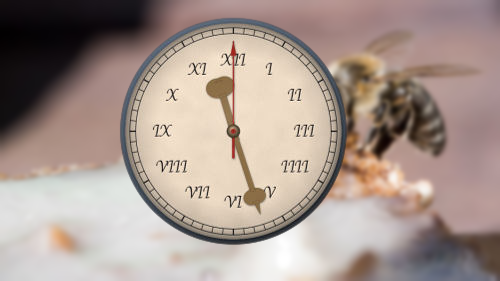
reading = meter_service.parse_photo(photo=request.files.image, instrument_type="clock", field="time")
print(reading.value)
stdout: 11:27:00
